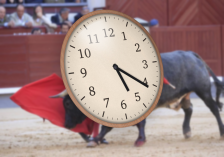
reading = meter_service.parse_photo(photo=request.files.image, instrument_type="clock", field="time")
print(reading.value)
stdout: 5:21
